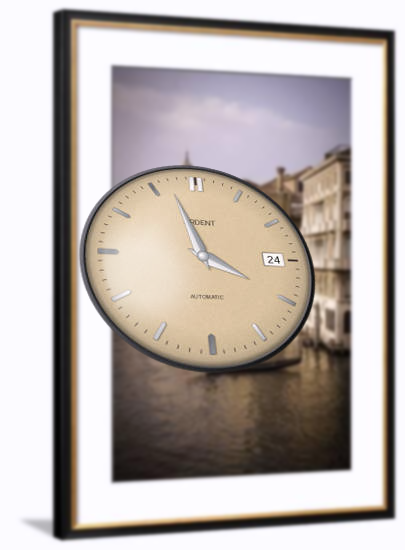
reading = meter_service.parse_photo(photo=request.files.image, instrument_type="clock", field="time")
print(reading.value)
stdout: 3:57
